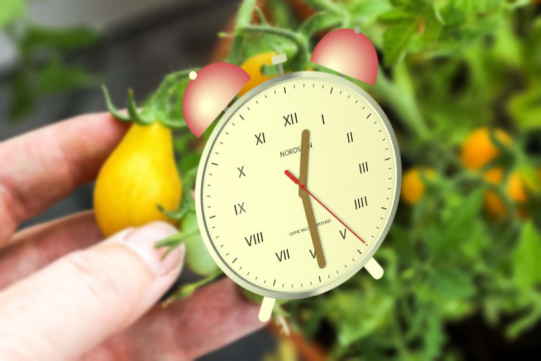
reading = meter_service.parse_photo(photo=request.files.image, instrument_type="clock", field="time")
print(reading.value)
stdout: 12:29:24
